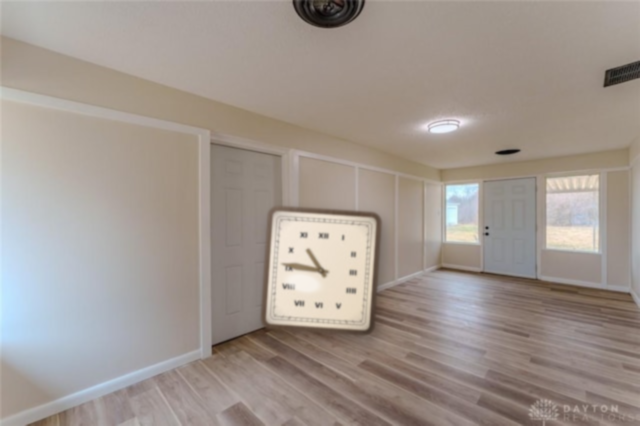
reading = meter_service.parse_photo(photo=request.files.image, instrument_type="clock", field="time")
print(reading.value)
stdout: 10:46
